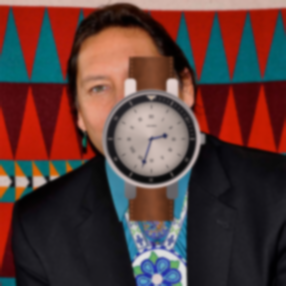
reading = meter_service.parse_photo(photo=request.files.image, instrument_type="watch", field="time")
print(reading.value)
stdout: 2:33
